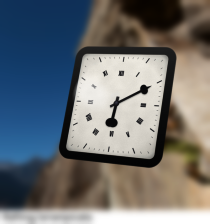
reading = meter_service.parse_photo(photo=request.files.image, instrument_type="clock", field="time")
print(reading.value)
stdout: 6:10
